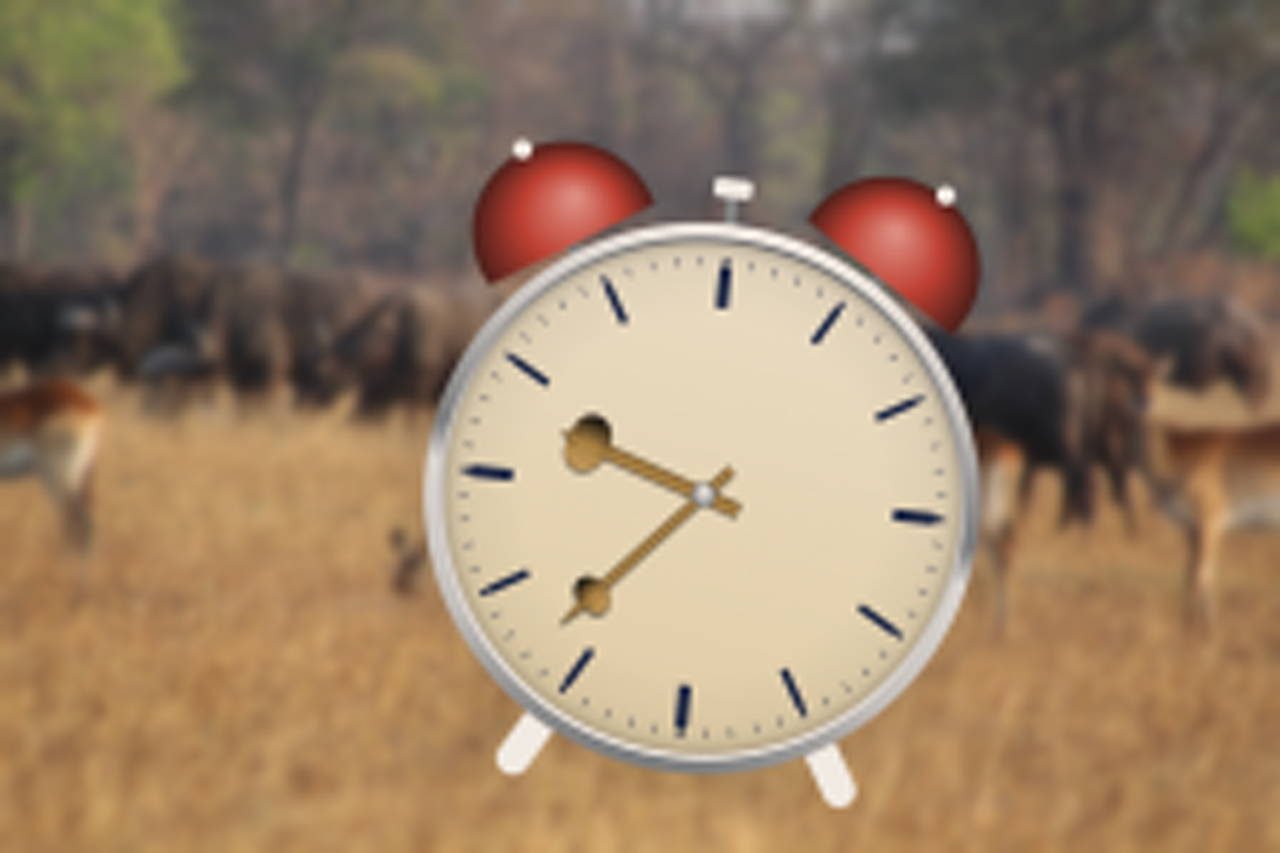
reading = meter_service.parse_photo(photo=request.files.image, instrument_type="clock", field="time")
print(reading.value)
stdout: 9:37
